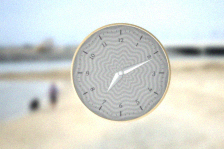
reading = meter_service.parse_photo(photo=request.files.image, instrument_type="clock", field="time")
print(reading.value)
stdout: 7:11
